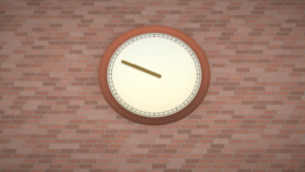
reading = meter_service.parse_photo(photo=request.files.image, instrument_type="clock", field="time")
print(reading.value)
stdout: 9:49
